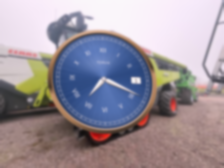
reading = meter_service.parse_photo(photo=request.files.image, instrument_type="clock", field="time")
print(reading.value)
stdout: 7:19
